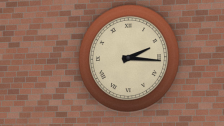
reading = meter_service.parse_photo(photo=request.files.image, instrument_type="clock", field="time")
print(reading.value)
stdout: 2:16
